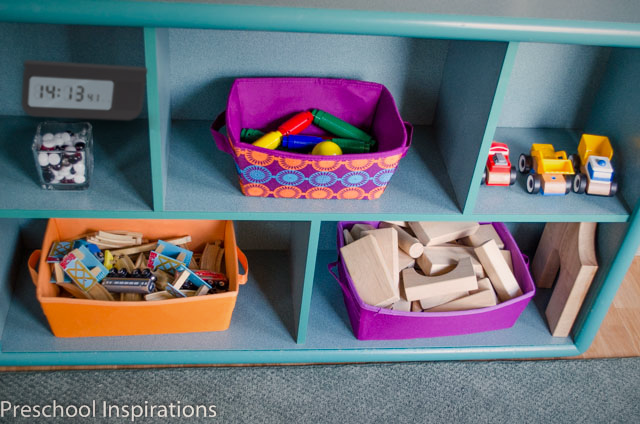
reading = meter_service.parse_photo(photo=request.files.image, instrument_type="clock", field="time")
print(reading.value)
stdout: 14:13
